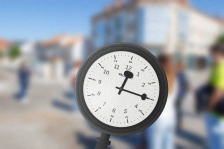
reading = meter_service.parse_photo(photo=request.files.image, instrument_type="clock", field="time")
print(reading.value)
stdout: 12:15
